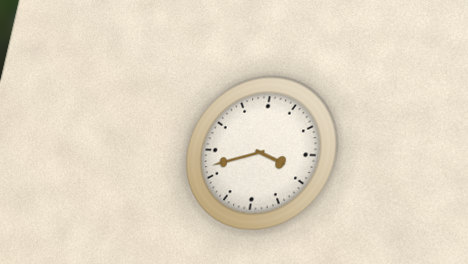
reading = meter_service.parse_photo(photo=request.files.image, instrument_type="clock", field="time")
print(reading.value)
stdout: 3:42
